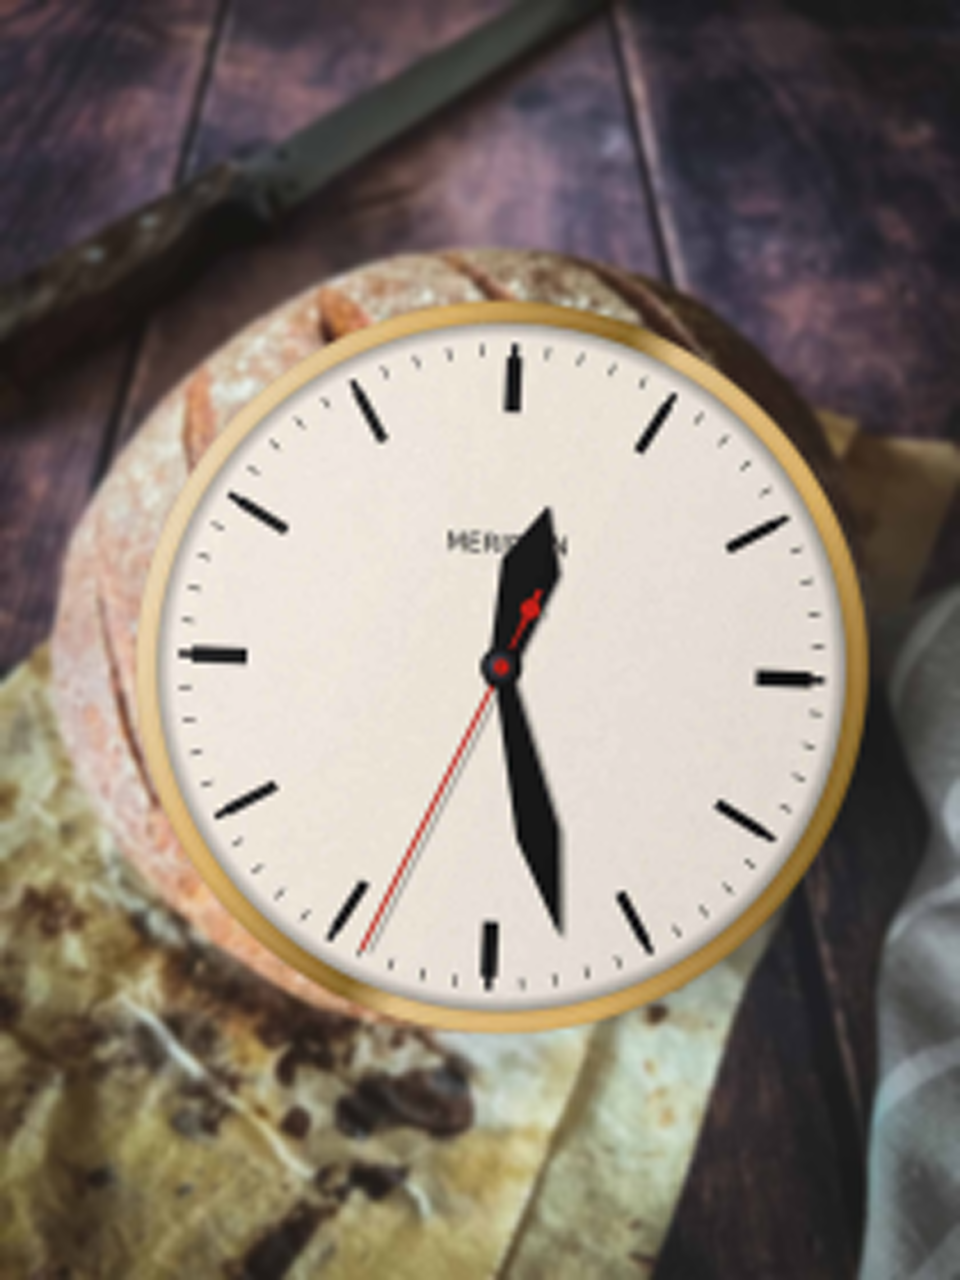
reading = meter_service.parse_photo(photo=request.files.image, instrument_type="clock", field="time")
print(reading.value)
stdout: 12:27:34
